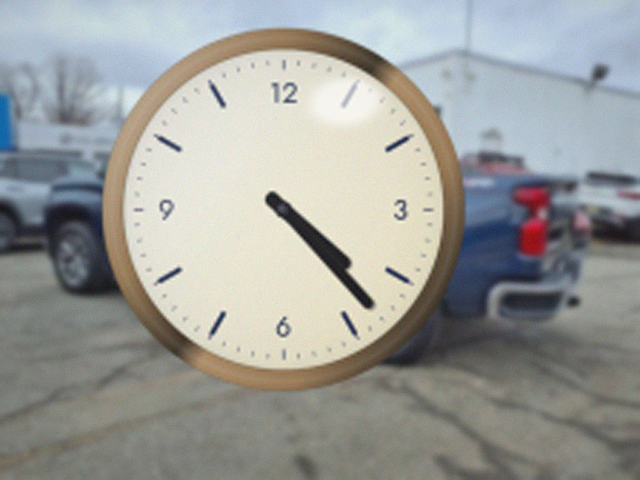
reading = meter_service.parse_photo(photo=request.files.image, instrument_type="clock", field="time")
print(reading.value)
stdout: 4:23
